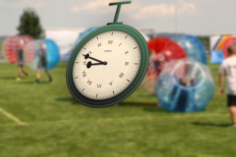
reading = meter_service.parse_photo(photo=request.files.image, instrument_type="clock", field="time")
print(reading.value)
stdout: 8:48
